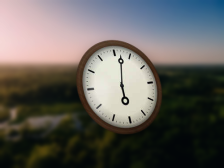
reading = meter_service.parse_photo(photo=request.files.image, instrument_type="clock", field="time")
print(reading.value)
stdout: 6:02
